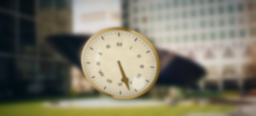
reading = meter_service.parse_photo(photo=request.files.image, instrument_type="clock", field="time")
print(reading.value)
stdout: 5:27
